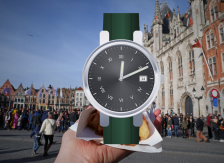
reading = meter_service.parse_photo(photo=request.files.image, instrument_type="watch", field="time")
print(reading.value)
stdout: 12:11
